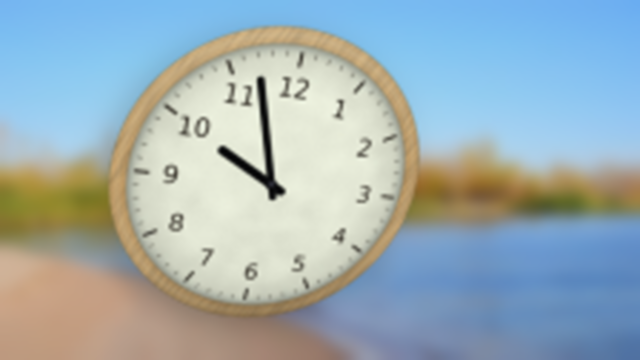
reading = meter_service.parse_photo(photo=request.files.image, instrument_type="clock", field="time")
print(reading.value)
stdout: 9:57
